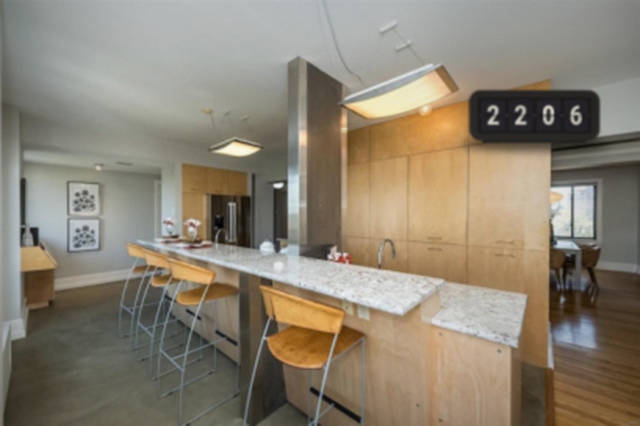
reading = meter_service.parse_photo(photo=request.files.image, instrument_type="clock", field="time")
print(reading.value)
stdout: 22:06
